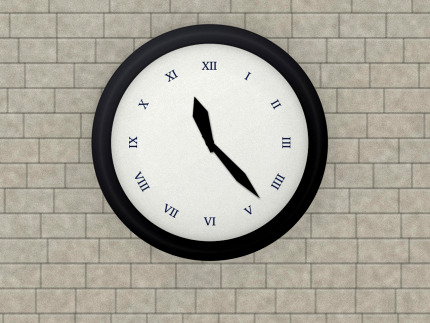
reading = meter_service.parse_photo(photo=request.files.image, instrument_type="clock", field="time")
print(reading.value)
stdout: 11:23
